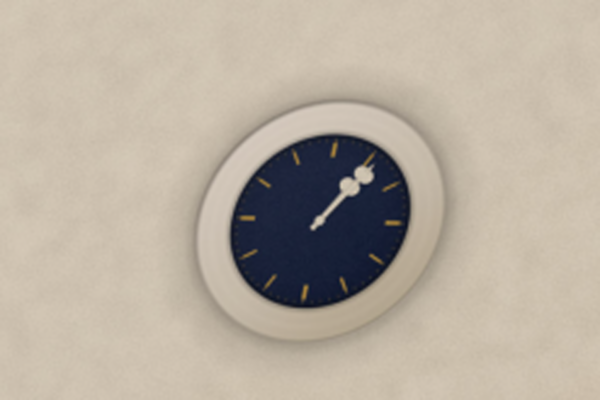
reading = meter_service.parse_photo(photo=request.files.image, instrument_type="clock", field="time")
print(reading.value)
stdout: 1:06
